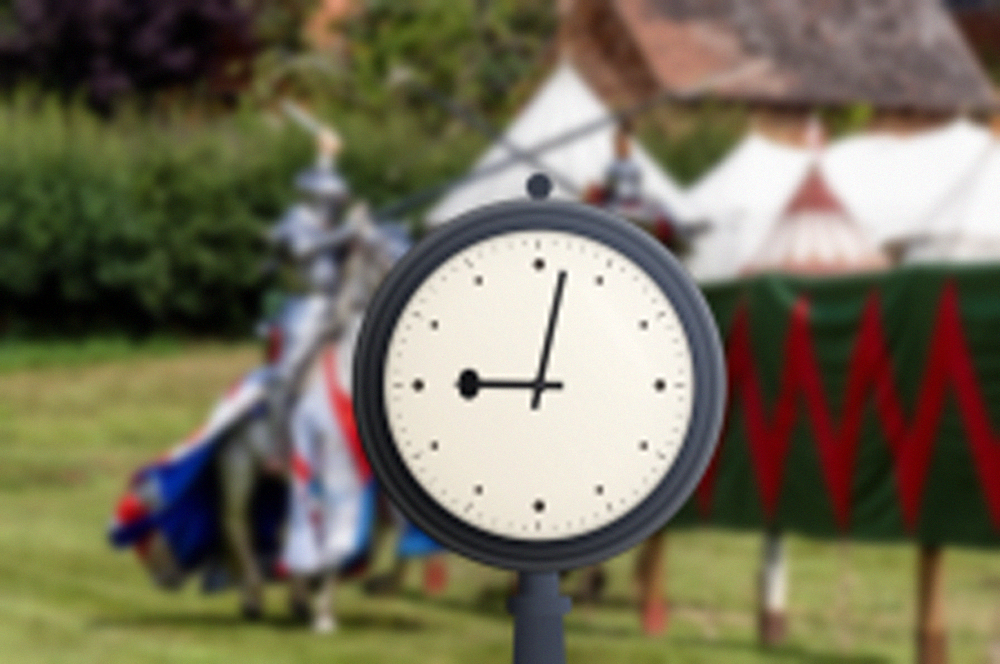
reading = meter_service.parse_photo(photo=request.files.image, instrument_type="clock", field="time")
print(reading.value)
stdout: 9:02
